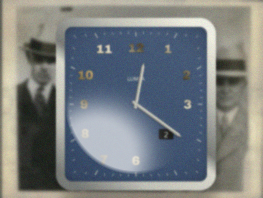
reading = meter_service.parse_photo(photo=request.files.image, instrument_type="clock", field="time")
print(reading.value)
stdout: 12:21
